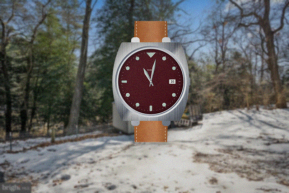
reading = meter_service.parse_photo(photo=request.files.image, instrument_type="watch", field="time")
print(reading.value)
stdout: 11:02
